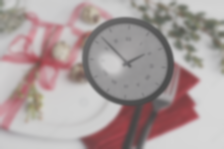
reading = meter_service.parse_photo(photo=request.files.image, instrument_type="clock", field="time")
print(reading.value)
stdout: 1:52
